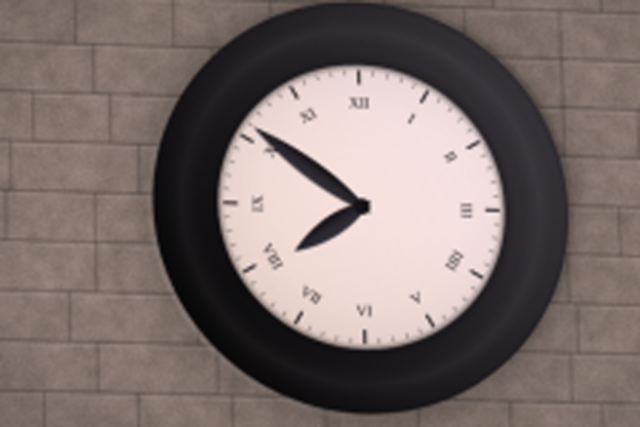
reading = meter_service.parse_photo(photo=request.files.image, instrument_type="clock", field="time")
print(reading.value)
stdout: 7:51
